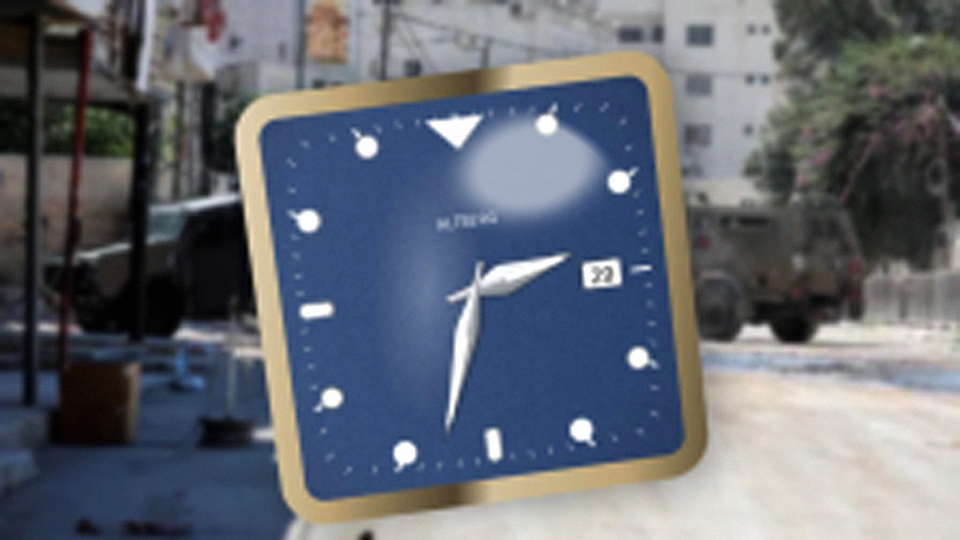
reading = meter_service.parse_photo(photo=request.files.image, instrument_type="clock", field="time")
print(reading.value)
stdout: 2:33
